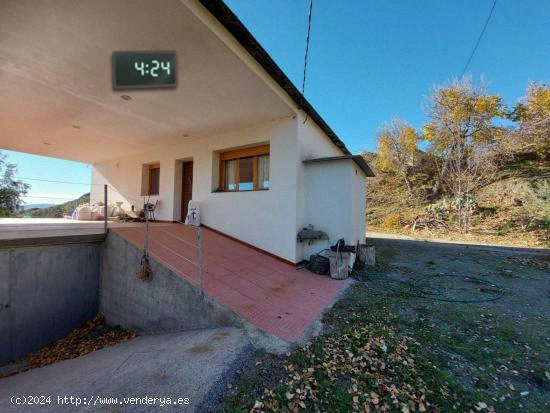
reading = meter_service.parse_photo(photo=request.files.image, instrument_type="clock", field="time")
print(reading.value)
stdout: 4:24
